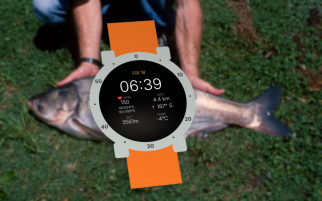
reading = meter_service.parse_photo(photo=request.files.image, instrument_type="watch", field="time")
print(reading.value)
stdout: 6:39
